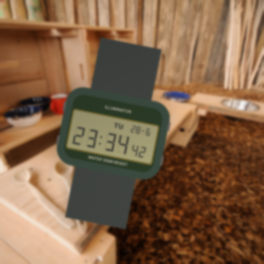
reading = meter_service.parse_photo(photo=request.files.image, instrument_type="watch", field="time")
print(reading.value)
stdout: 23:34:42
